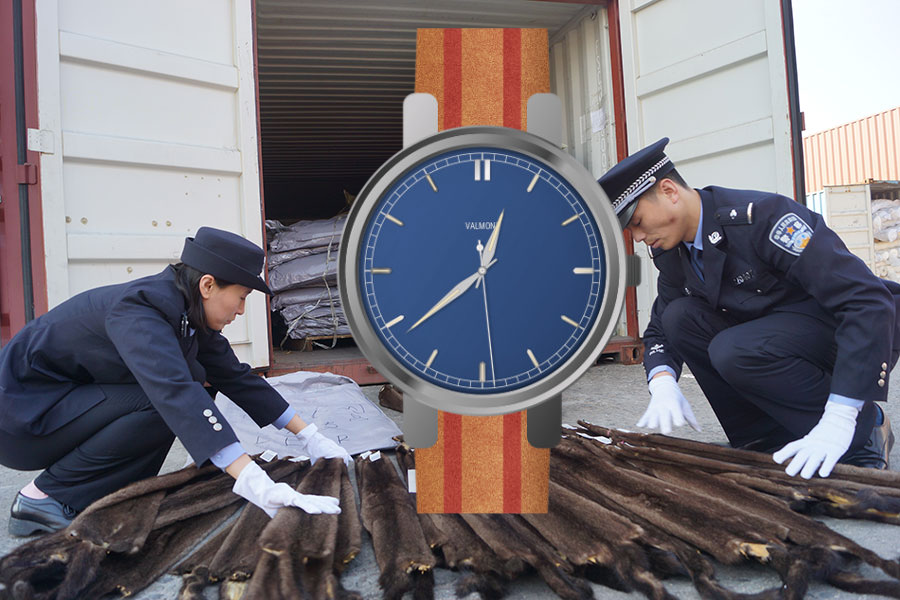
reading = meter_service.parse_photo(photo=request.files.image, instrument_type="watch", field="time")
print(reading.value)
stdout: 12:38:29
